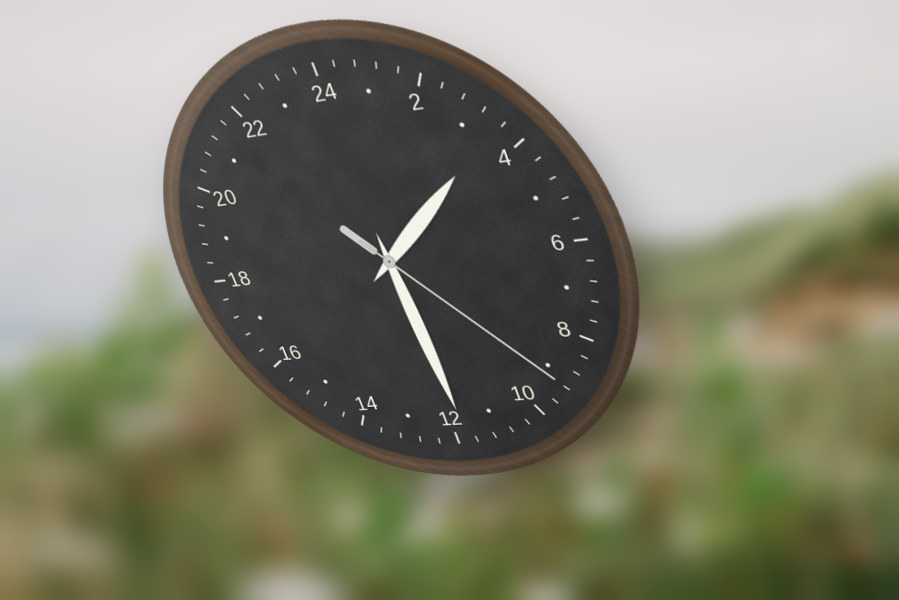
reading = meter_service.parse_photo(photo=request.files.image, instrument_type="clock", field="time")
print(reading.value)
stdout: 3:29:23
